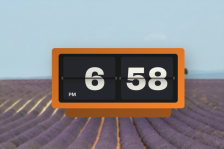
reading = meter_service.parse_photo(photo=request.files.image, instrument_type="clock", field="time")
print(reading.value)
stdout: 6:58
